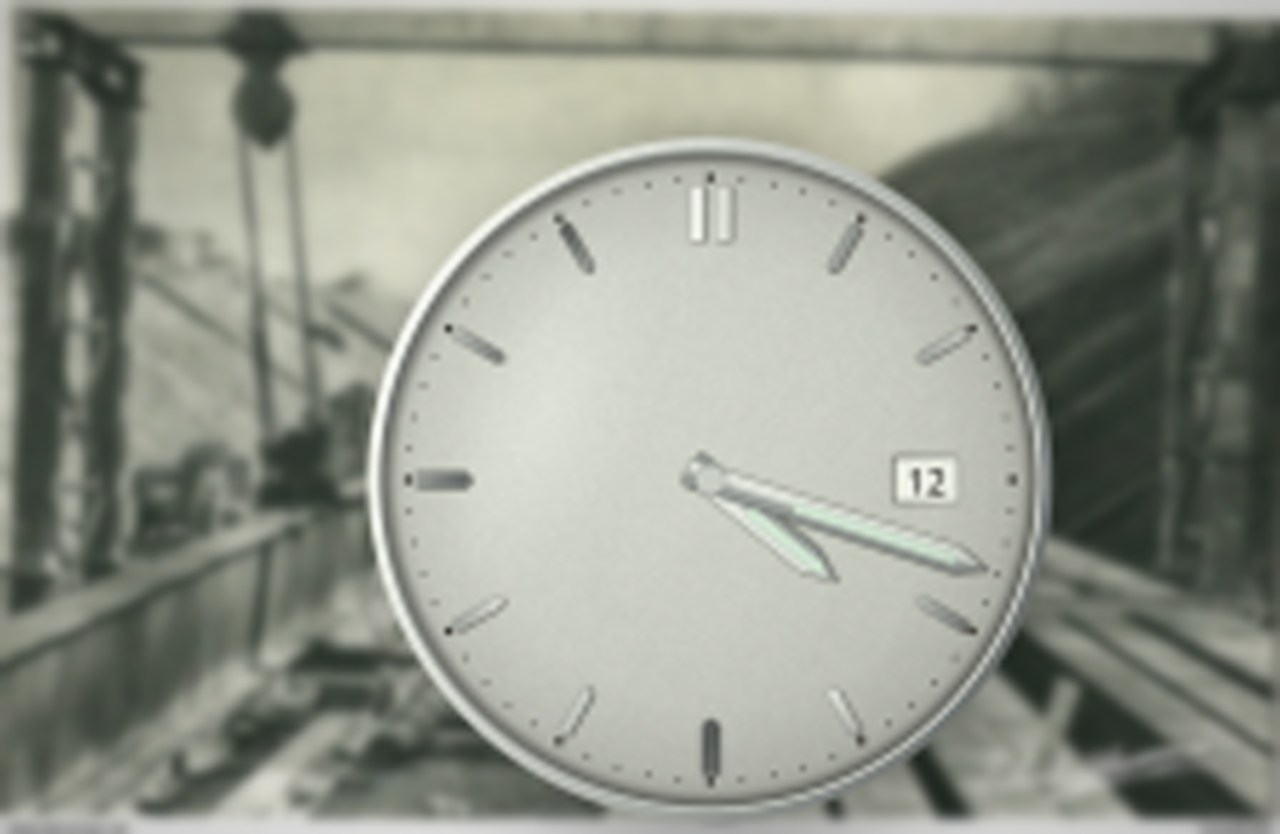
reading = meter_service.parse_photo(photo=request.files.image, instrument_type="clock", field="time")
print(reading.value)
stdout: 4:18
